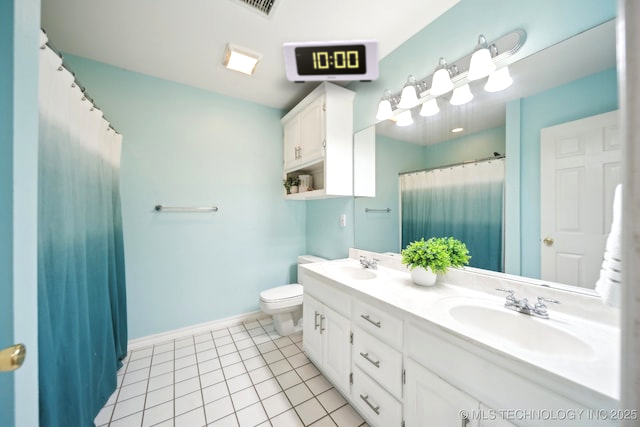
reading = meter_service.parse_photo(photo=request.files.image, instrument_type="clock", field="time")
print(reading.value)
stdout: 10:00
